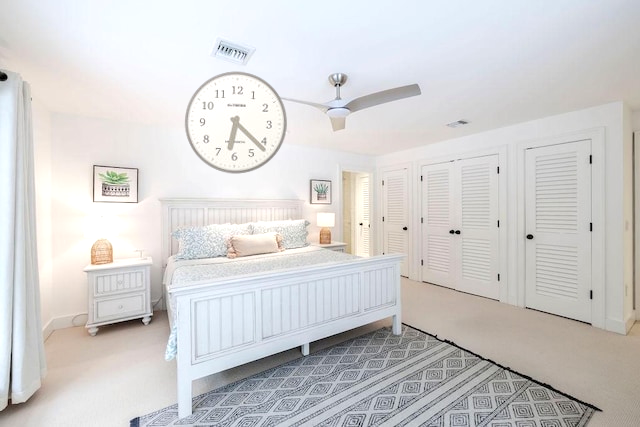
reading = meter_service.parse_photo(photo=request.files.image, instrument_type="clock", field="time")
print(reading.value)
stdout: 6:22
